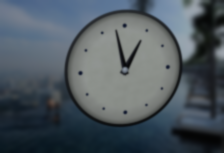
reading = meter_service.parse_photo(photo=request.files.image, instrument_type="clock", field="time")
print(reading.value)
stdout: 12:58
